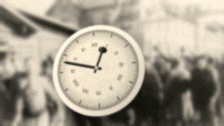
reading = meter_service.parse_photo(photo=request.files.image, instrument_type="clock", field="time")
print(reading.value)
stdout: 12:48
